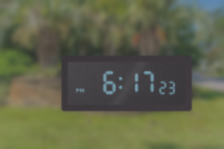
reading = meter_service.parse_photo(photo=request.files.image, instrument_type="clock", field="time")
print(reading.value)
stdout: 6:17:23
